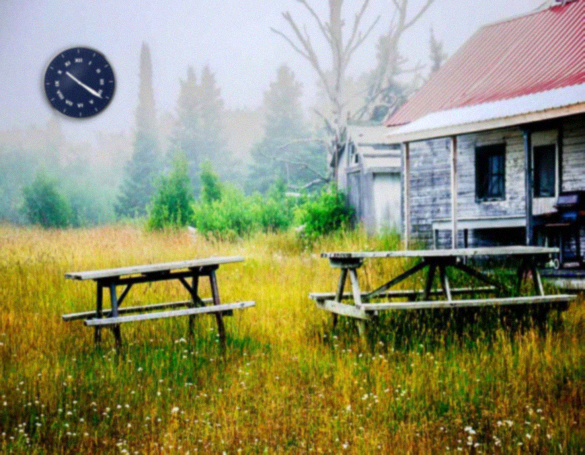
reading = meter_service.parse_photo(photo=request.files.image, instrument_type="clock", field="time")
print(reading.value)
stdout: 10:21
